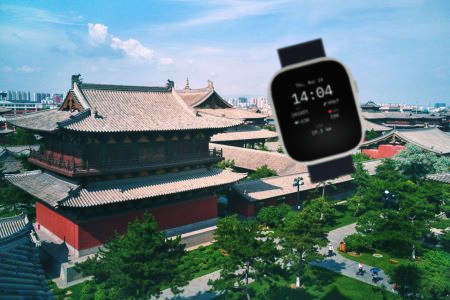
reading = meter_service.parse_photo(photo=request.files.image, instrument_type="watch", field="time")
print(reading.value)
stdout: 14:04
